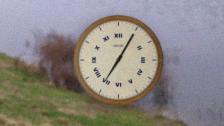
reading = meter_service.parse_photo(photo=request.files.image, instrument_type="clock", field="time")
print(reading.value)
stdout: 7:05
